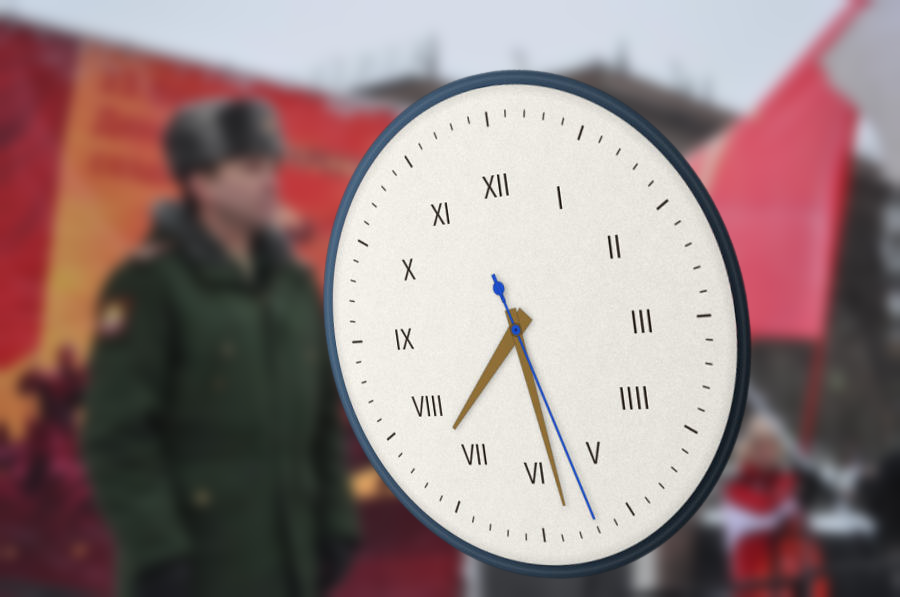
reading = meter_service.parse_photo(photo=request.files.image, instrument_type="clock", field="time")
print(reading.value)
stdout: 7:28:27
